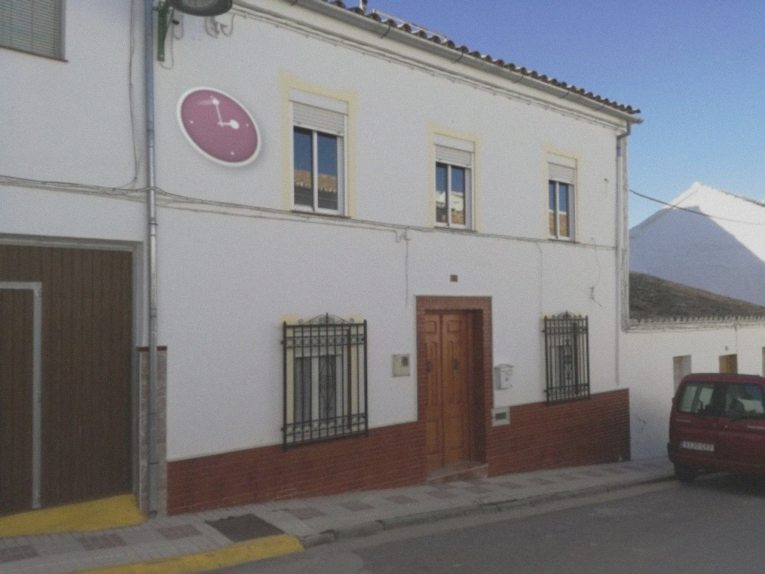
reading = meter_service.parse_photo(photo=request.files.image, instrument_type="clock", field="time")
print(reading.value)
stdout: 3:01
